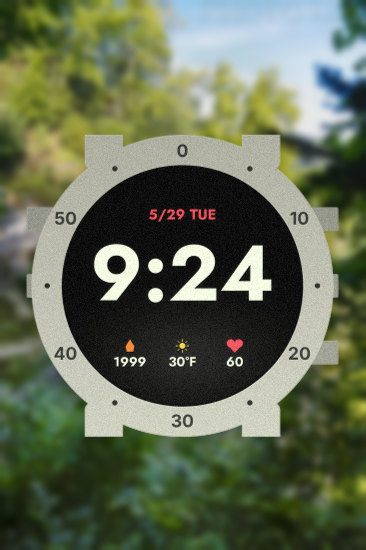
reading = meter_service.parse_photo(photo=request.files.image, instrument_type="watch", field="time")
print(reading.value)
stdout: 9:24
